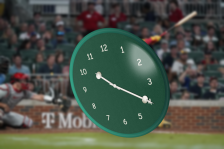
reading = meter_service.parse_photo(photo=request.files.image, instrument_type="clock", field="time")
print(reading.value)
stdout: 10:20
